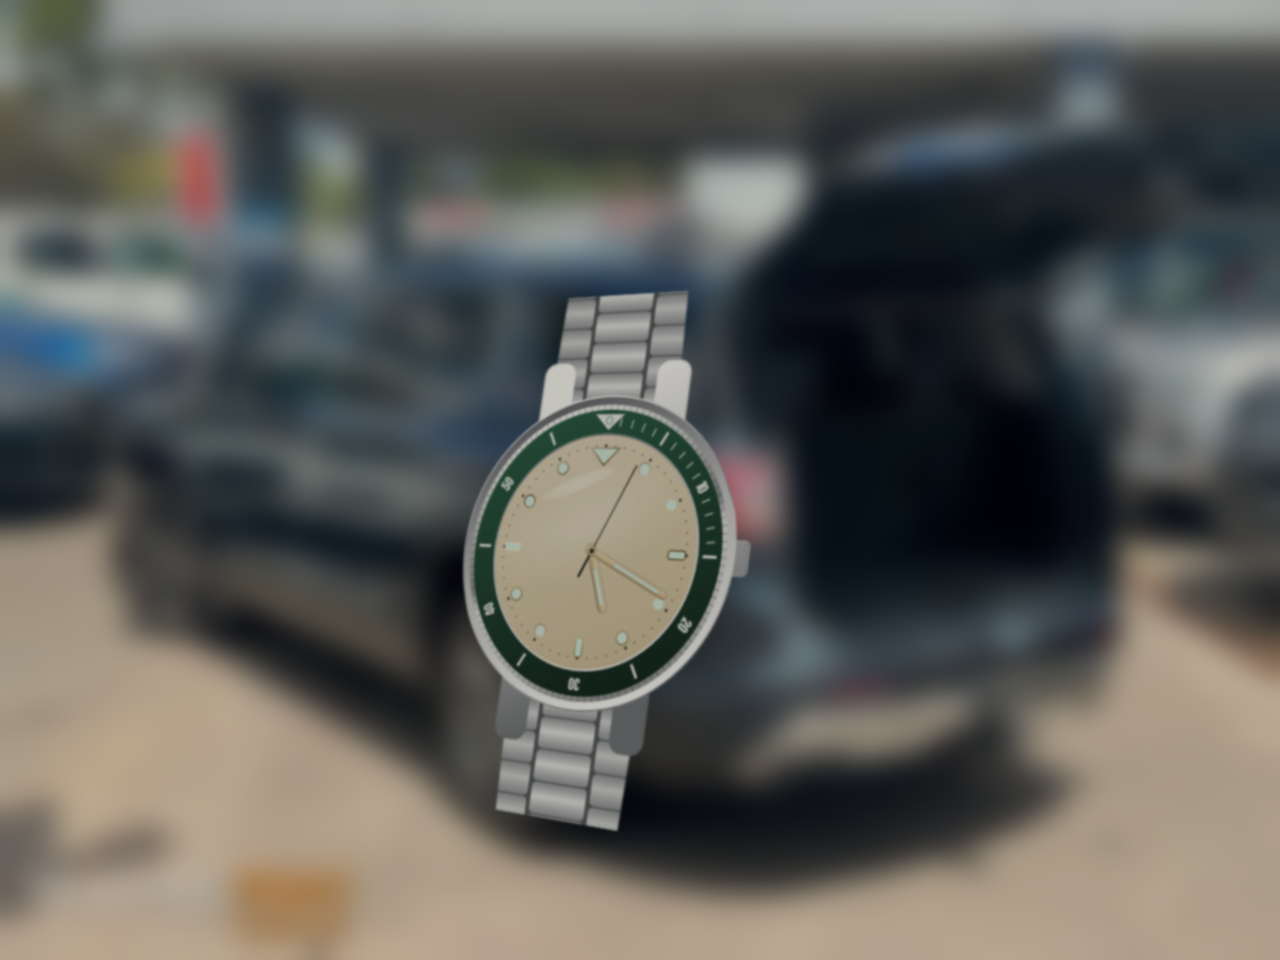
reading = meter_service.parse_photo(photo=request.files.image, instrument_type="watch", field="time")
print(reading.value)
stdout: 5:19:04
